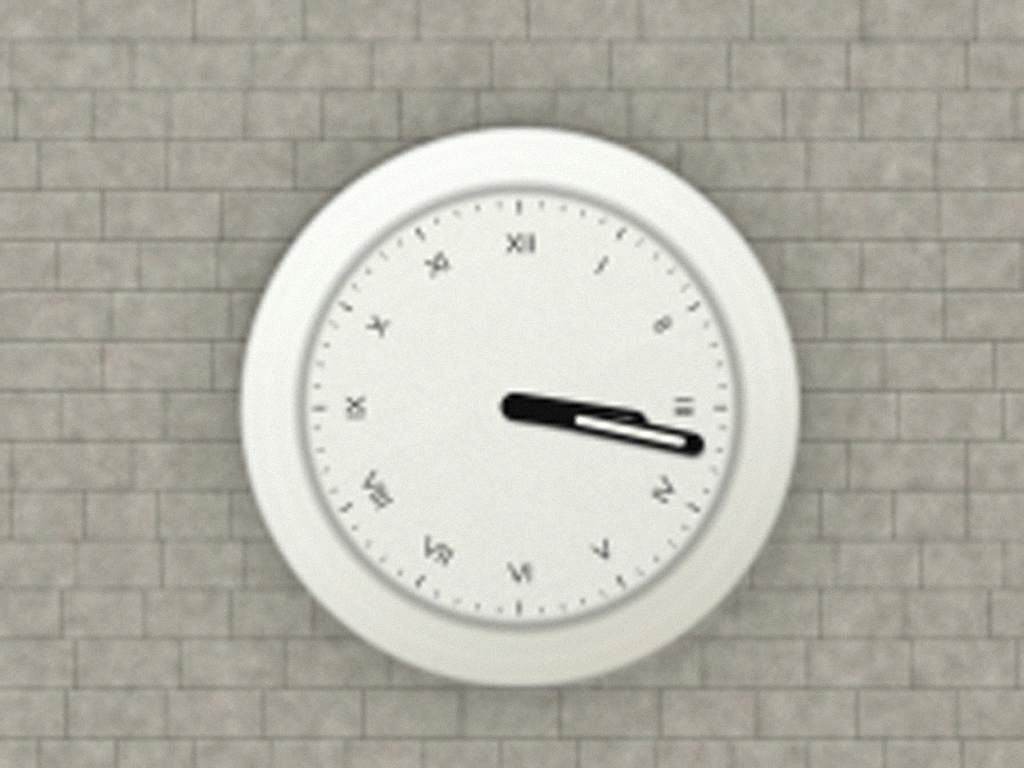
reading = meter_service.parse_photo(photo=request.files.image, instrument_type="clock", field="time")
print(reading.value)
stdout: 3:17
